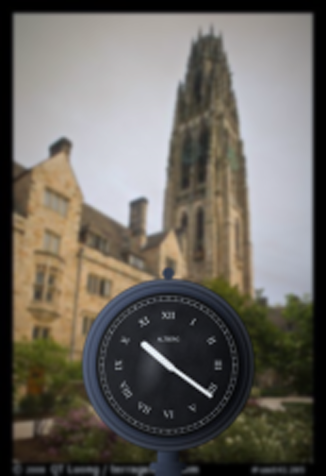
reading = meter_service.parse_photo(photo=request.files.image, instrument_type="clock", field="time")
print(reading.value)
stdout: 10:21
